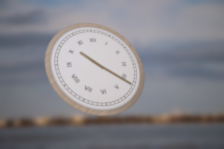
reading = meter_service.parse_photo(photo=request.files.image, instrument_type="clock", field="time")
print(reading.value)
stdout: 10:21
